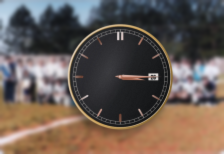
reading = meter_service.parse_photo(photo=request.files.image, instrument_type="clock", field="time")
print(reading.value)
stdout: 3:15
